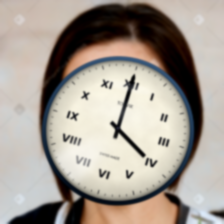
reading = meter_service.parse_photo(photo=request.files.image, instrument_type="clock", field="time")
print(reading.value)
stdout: 4:00
